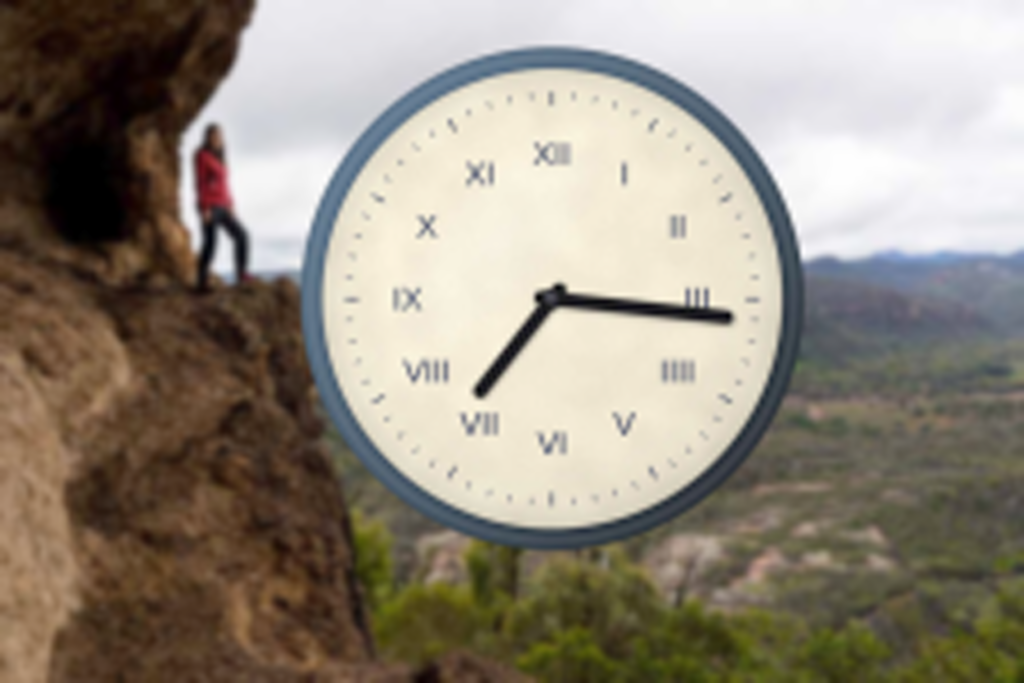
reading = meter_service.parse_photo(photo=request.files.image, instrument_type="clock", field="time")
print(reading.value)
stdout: 7:16
